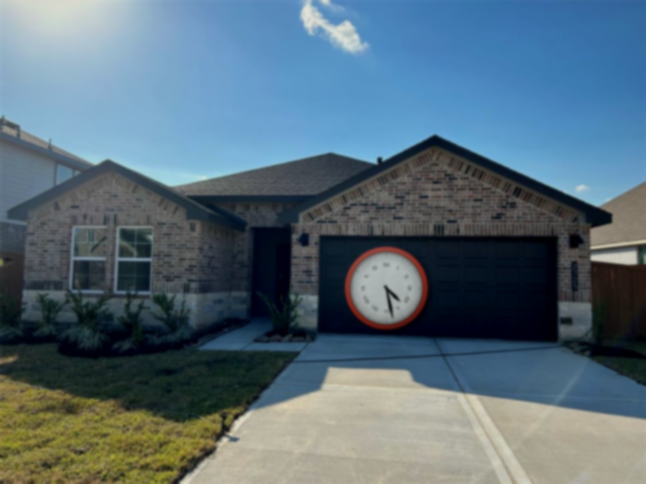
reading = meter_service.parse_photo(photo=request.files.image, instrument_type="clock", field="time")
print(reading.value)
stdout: 4:28
